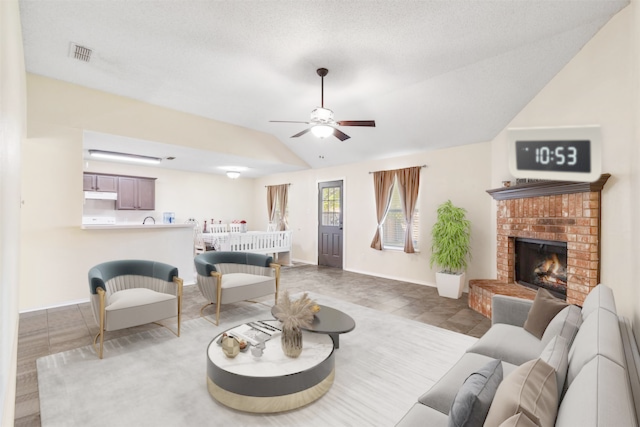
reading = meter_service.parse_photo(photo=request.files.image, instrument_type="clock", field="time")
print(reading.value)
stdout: 10:53
